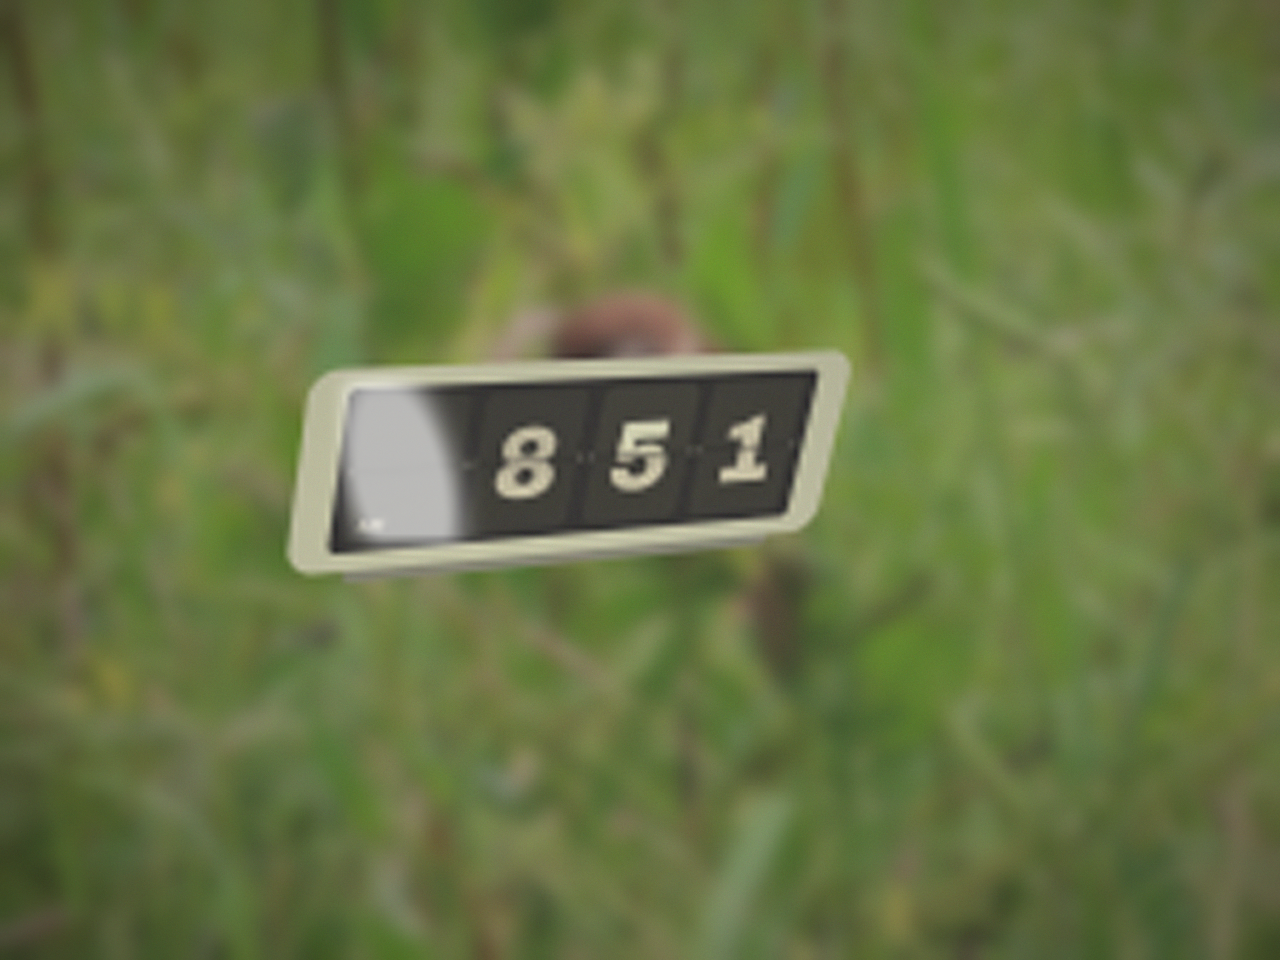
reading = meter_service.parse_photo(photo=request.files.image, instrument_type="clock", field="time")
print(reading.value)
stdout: 8:51
